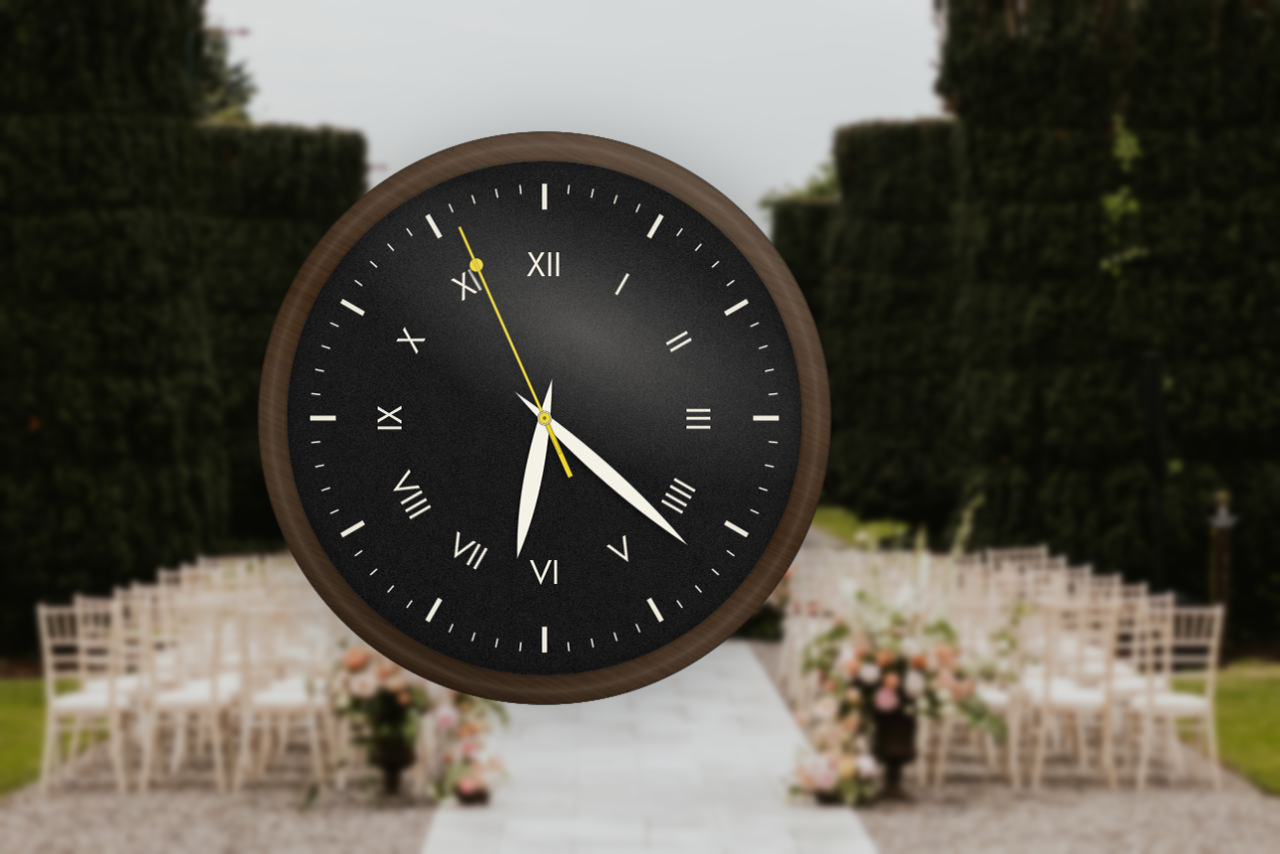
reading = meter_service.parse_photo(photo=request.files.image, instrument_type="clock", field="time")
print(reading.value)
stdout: 6:21:56
